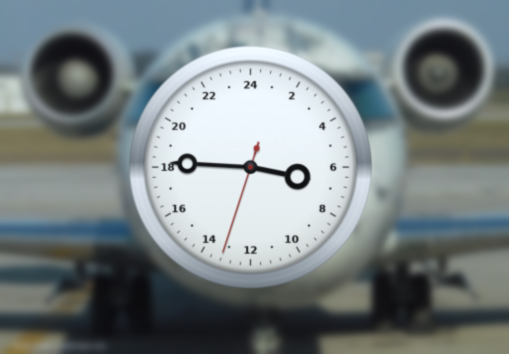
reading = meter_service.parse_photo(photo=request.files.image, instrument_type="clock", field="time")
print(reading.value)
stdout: 6:45:33
